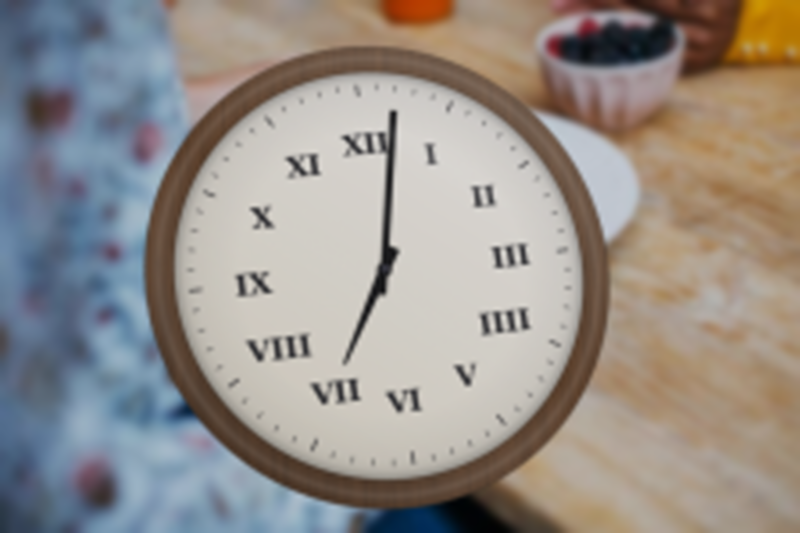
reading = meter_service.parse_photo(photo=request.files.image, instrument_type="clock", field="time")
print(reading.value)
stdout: 7:02
